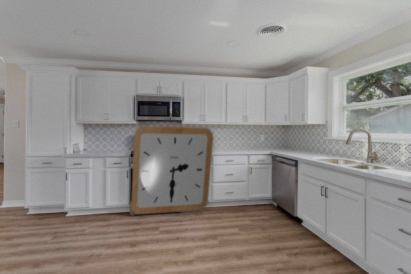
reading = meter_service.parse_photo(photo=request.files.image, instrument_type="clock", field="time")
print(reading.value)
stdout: 2:30
